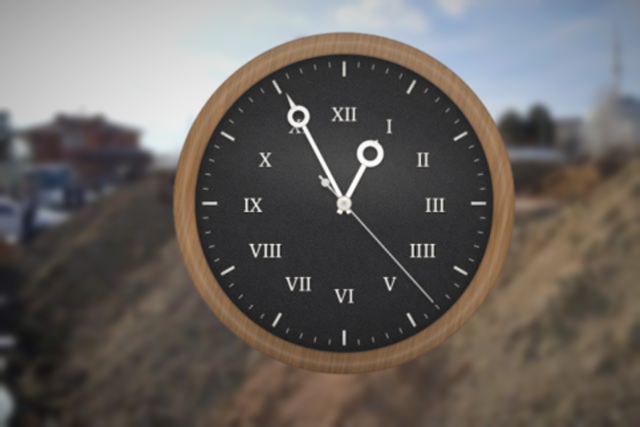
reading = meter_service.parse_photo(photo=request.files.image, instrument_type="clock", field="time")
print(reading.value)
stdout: 12:55:23
